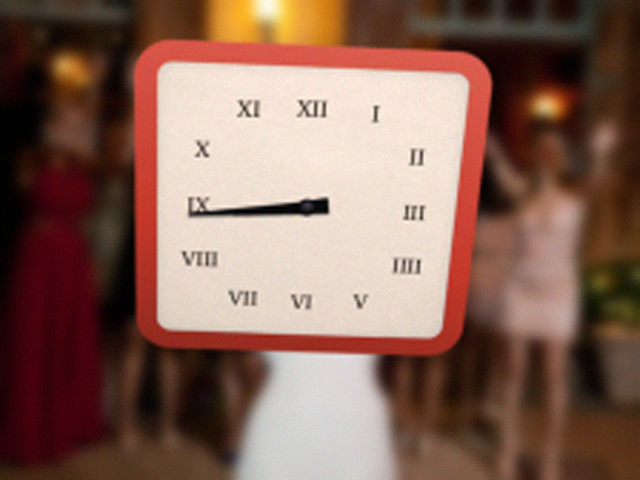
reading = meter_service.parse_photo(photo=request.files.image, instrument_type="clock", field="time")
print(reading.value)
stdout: 8:44
